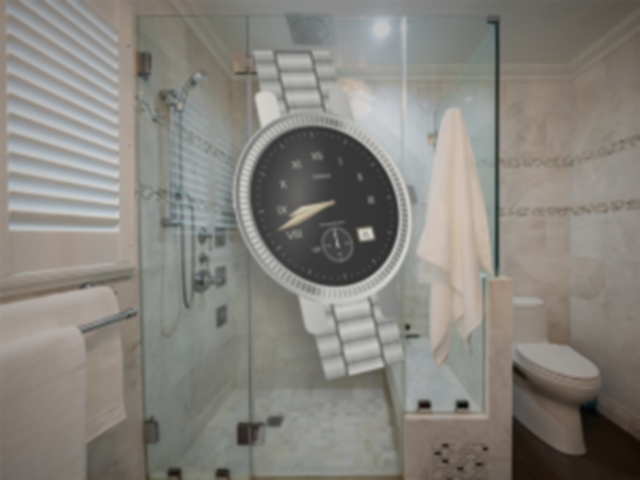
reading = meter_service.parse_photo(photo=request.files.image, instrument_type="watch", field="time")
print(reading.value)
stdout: 8:42
